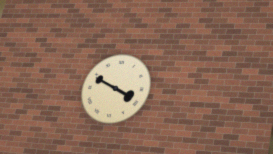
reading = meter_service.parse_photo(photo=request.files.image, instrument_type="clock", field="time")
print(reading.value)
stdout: 3:49
